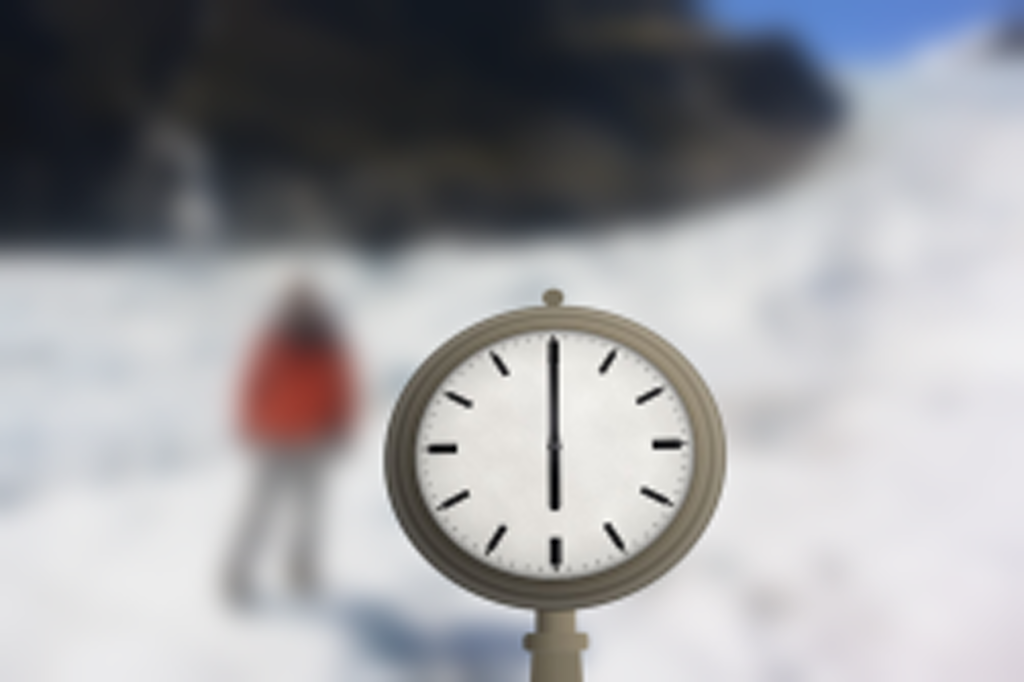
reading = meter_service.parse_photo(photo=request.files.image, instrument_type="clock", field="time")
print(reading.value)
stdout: 6:00
